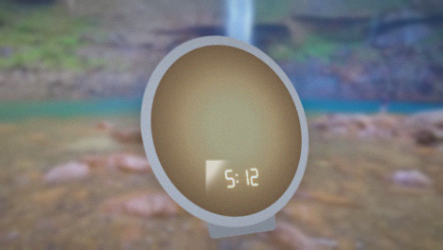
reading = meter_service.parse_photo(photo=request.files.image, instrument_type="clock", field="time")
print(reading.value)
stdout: 5:12
